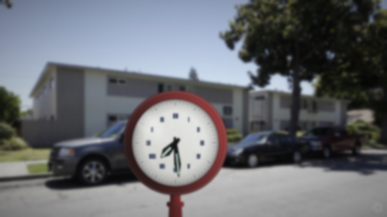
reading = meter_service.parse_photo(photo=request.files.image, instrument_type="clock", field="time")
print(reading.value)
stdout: 7:29
